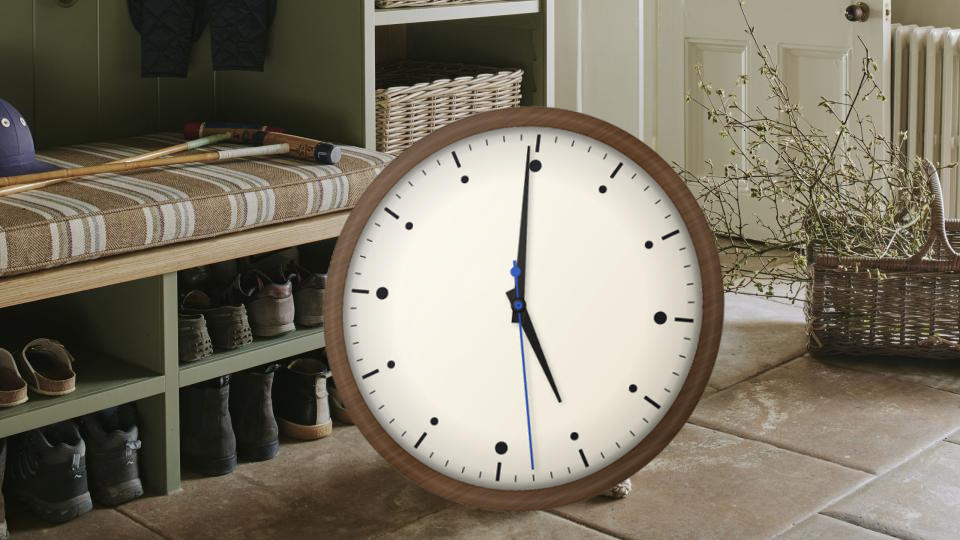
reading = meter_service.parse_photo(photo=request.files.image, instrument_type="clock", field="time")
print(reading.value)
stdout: 4:59:28
